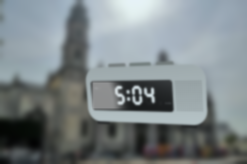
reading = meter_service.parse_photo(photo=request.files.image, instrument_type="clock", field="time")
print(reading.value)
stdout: 5:04
